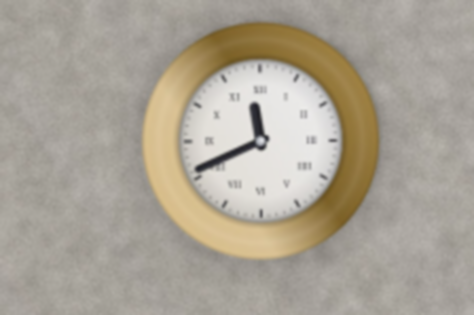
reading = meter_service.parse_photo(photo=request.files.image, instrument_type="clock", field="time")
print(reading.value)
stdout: 11:41
